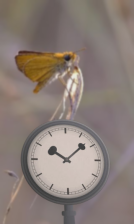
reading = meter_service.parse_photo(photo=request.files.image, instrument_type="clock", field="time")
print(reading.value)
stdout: 10:08
